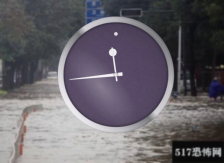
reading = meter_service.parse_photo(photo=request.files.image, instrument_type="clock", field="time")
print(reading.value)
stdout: 11:44
